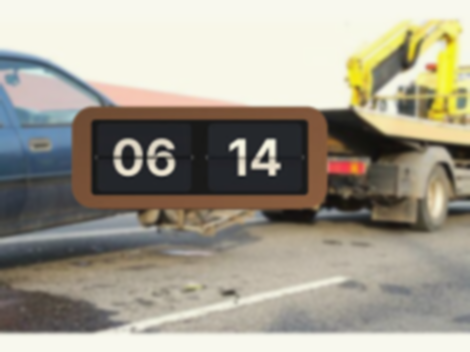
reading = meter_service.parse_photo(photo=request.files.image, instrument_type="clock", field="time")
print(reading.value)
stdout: 6:14
